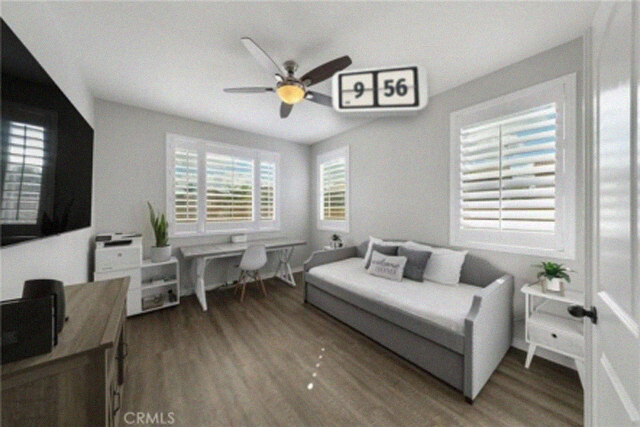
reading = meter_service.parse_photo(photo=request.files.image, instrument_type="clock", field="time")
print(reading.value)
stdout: 9:56
